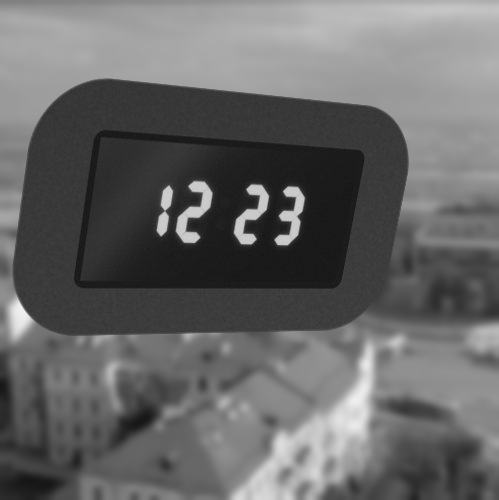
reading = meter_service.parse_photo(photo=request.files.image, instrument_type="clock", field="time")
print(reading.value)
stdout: 12:23
